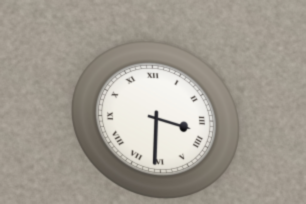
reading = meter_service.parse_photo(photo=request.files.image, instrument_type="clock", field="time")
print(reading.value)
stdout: 3:31
